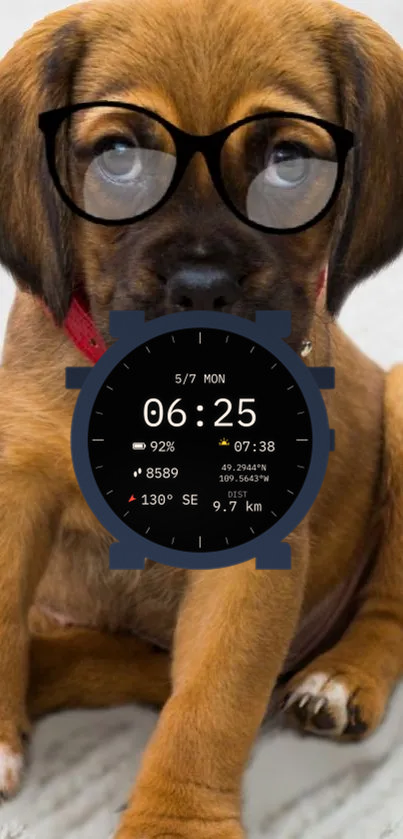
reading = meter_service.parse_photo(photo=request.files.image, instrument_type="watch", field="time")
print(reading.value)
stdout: 6:25
